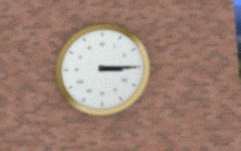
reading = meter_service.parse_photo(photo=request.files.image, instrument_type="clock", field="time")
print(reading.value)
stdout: 3:15
